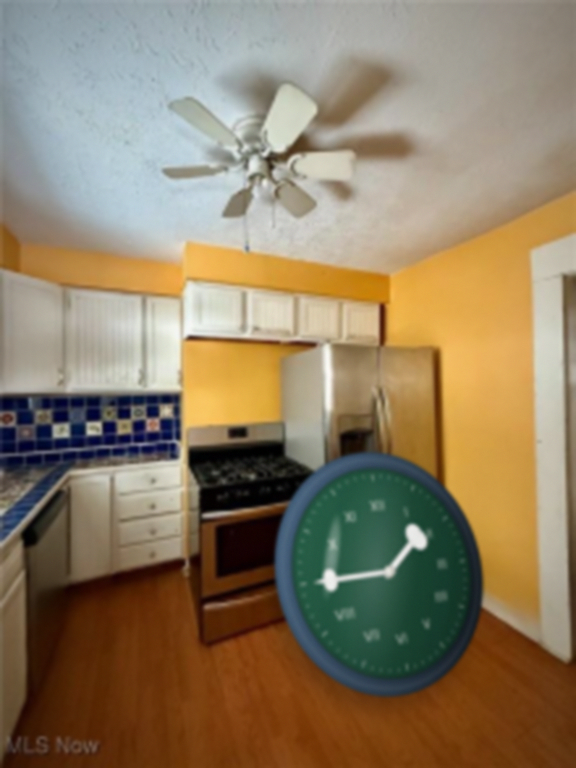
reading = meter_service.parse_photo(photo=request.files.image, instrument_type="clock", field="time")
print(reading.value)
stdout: 1:45
